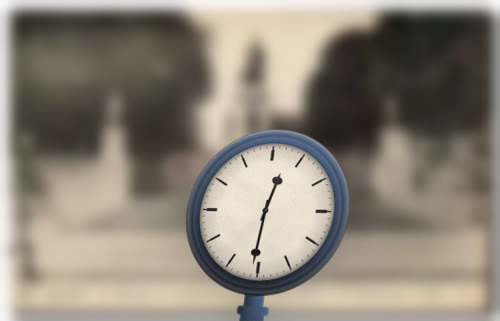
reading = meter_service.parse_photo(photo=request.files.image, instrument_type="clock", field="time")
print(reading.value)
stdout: 12:31
